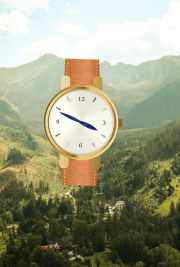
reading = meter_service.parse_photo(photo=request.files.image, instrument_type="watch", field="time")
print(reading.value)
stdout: 3:49
